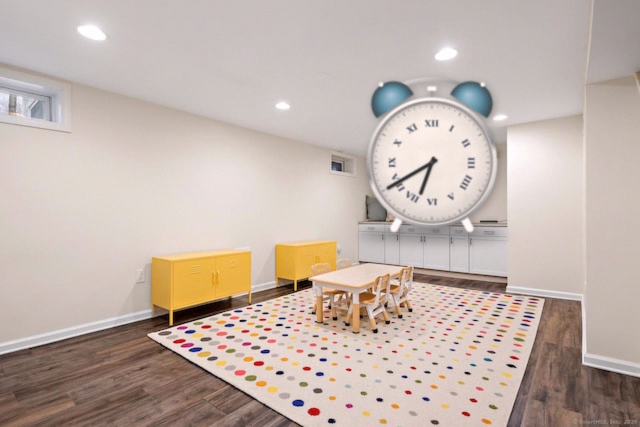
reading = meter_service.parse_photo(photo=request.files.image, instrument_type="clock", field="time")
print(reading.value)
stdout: 6:40
